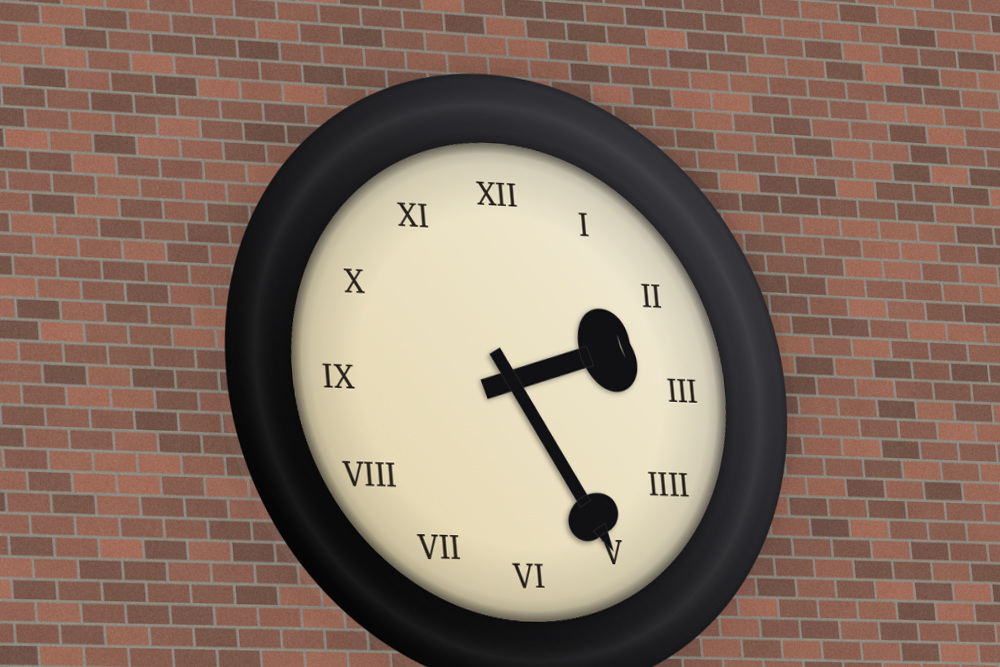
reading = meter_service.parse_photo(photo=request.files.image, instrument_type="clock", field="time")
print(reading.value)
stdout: 2:25
